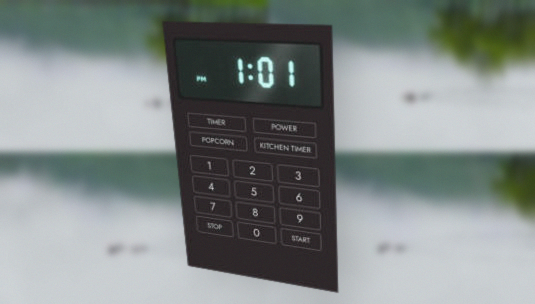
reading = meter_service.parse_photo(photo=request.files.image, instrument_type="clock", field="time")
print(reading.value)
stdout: 1:01
